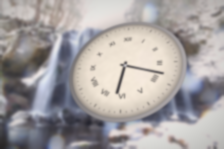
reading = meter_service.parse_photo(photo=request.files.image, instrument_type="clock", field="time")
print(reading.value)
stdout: 6:18
